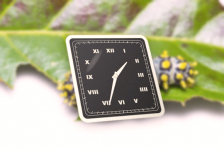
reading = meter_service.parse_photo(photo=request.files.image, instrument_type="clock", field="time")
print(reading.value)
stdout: 1:34
